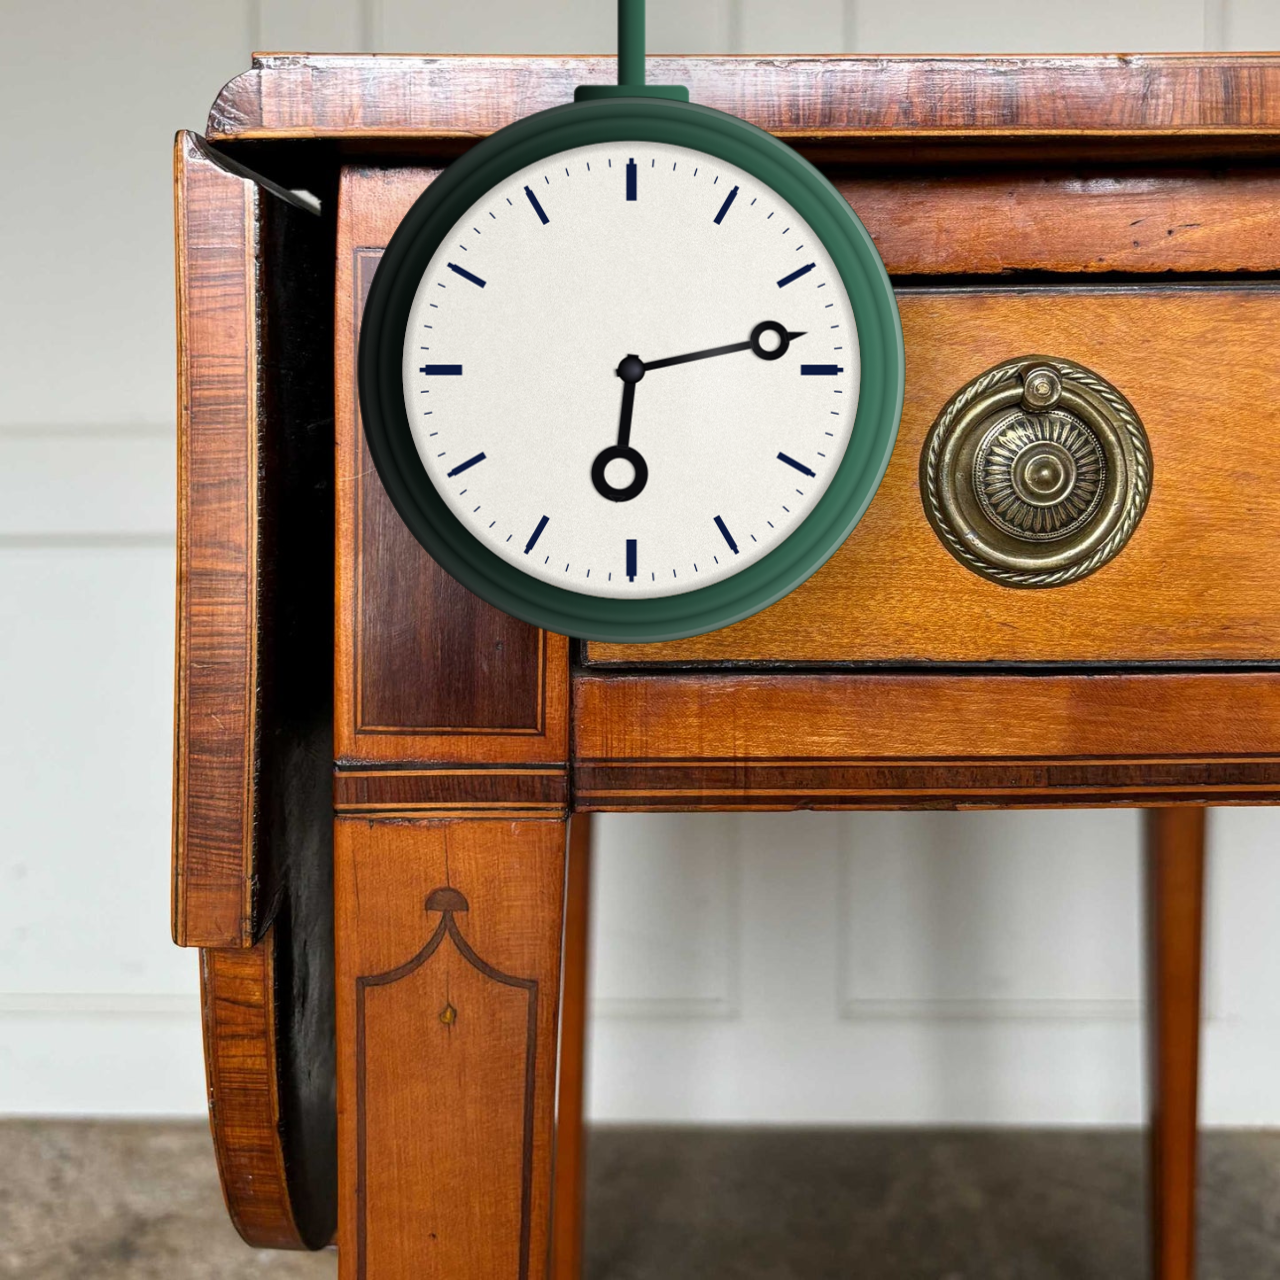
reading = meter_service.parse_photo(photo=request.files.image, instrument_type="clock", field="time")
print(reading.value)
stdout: 6:13
